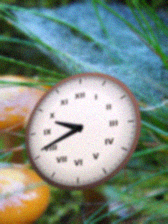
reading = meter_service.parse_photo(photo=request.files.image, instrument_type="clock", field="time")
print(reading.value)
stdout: 9:41
